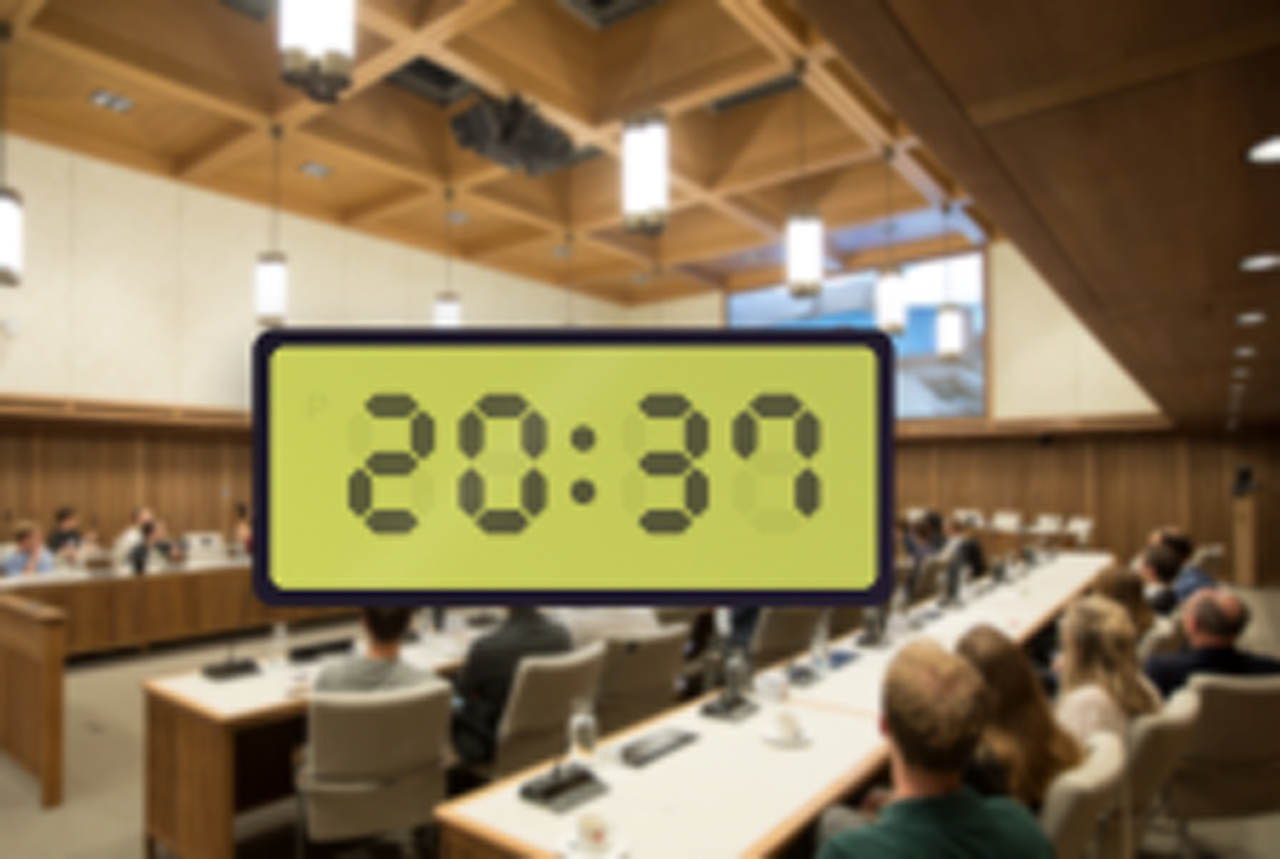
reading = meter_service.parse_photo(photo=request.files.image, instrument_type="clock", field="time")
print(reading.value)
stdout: 20:37
